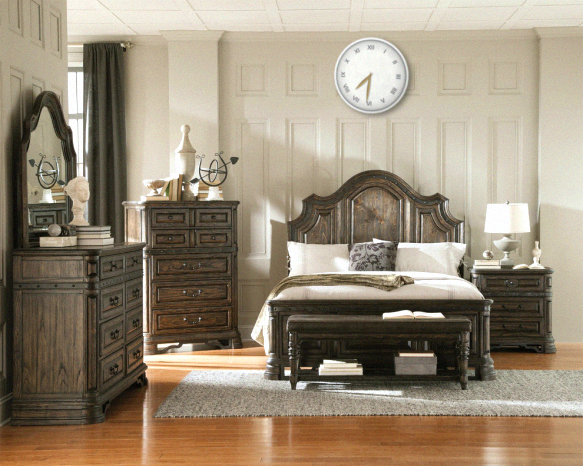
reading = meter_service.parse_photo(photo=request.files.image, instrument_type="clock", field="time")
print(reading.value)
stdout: 7:31
